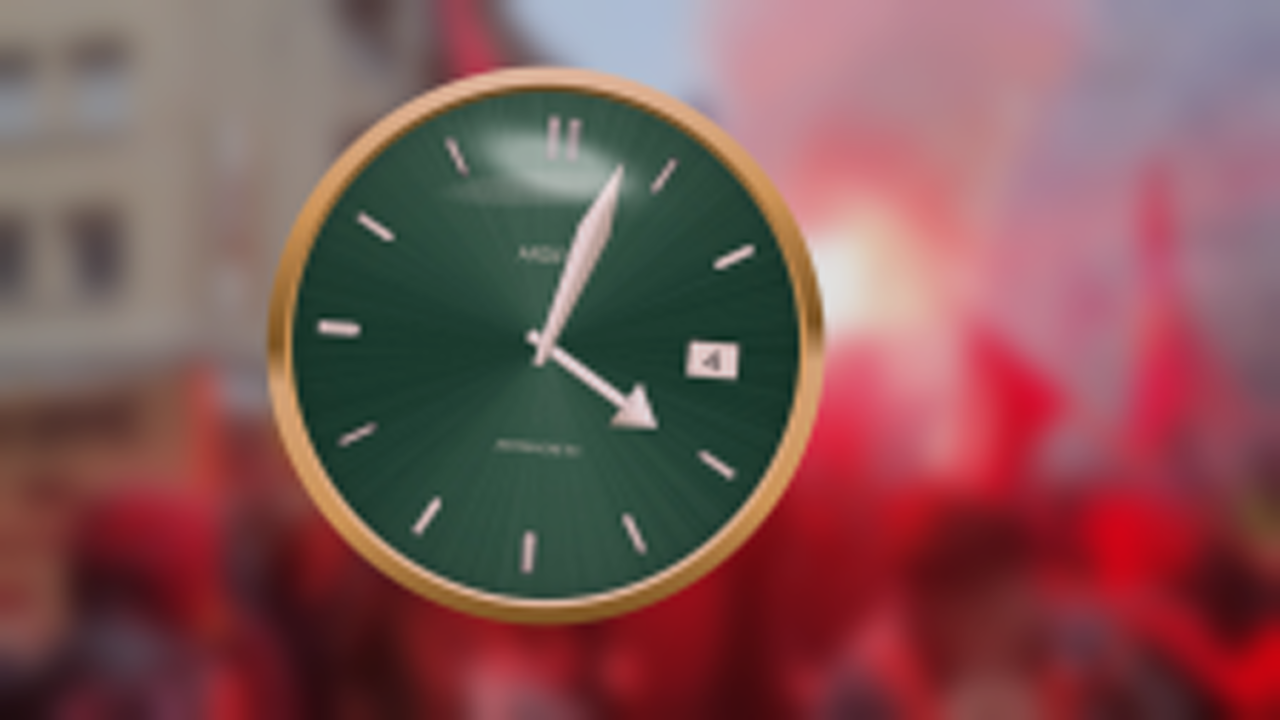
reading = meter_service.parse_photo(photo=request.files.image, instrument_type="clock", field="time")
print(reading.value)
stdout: 4:03
